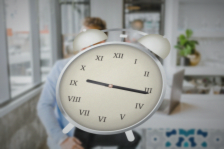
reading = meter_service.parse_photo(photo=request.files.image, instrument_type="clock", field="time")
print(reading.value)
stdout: 9:16
